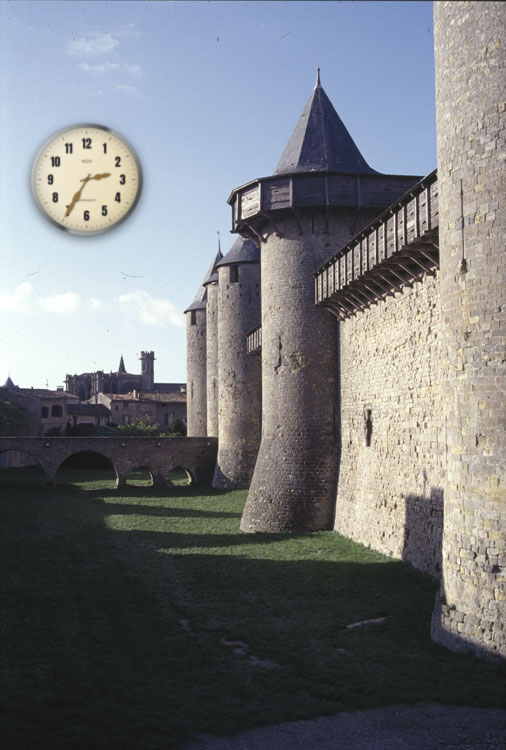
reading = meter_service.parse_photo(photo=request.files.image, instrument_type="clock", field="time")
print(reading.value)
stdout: 2:35
